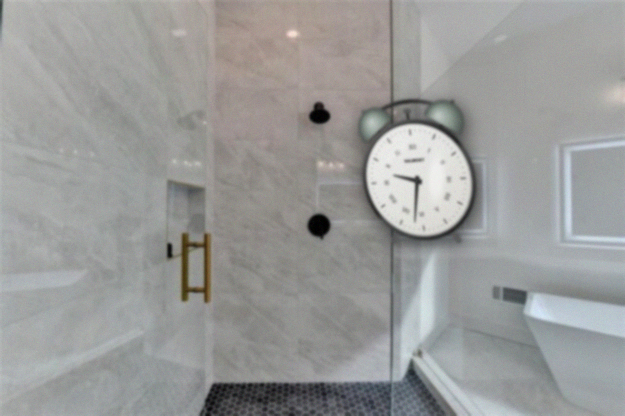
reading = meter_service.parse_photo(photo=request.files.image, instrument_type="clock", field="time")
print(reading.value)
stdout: 9:32
